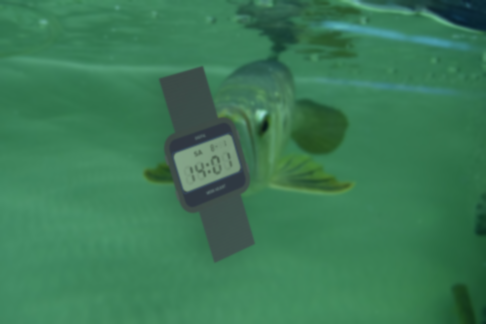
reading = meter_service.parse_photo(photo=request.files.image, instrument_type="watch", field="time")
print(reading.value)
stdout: 14:01
